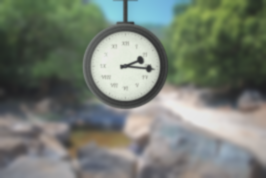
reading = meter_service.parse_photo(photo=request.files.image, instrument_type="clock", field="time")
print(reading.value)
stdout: 2:16
